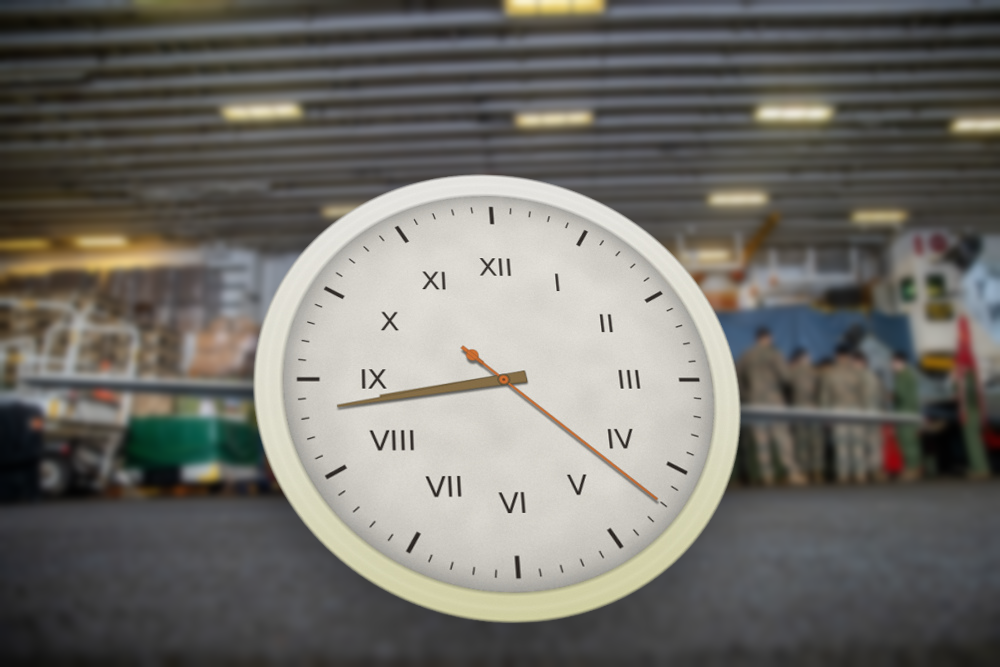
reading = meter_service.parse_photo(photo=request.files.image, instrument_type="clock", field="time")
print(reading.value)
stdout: 8:43:22
